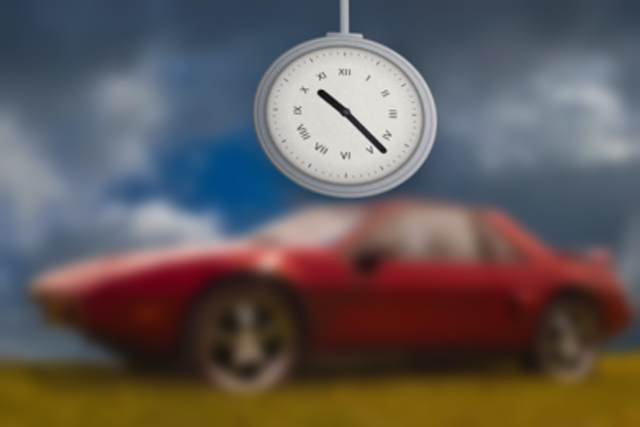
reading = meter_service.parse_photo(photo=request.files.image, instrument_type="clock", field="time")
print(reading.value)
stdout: 10:23
